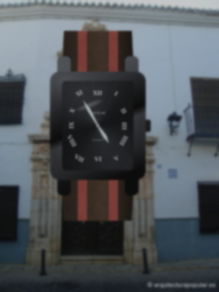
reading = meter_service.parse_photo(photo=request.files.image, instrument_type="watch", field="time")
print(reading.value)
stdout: 4:55
